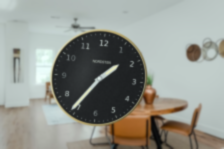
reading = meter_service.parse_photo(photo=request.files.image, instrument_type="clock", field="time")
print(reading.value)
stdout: 1:36
